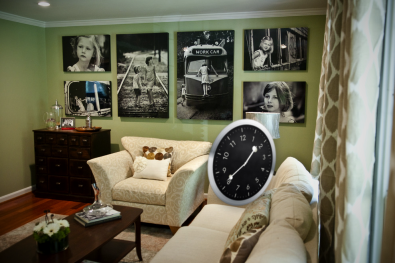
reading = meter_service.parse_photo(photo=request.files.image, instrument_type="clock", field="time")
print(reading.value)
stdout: 1:41
